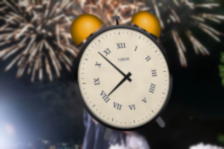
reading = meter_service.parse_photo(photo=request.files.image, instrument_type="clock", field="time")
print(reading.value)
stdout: 7:53
